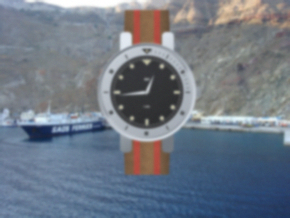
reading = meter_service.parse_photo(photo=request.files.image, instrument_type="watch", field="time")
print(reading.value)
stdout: 12:44
